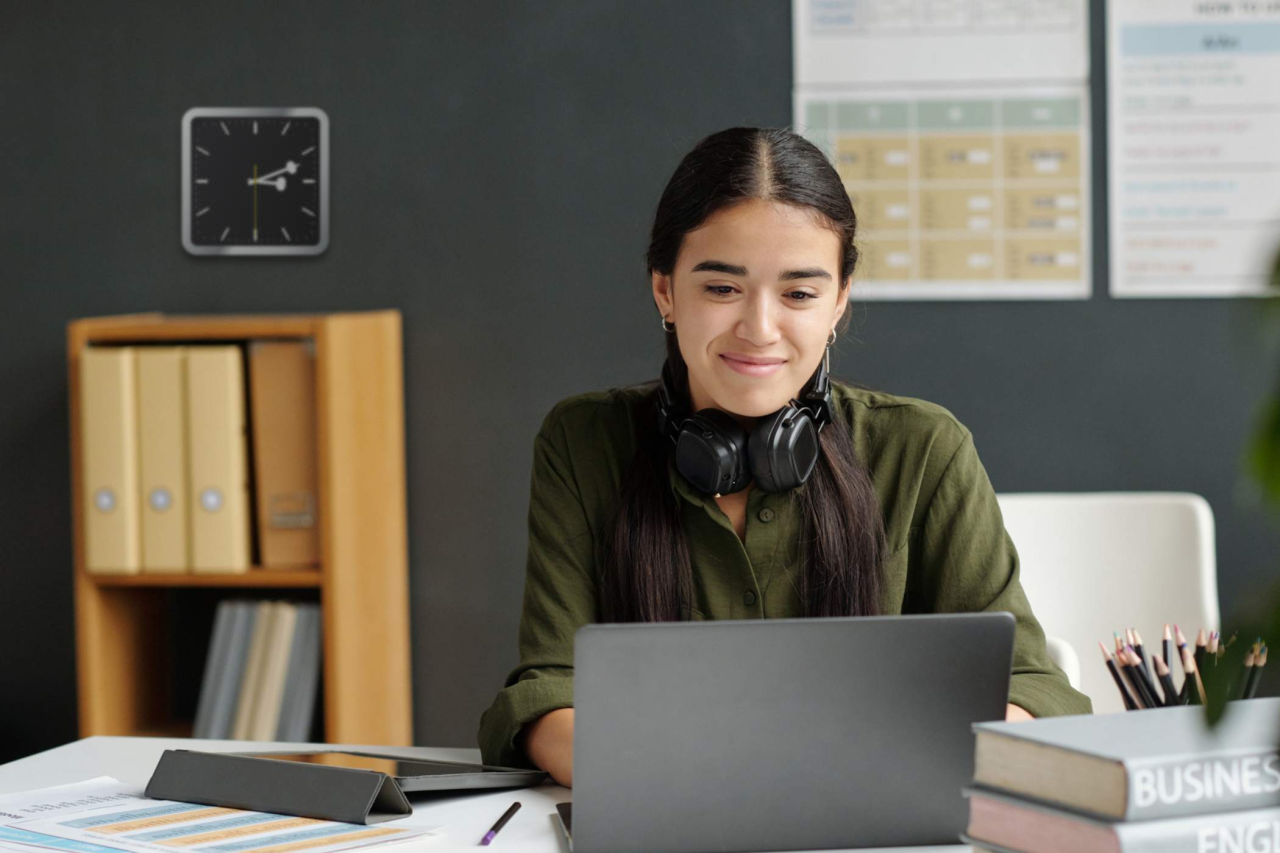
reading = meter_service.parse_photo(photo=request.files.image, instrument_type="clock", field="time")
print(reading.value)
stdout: 3:11:30
